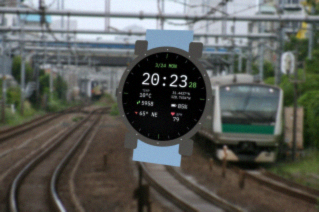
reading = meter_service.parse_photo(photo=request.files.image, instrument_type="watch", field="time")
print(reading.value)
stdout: 20:23
